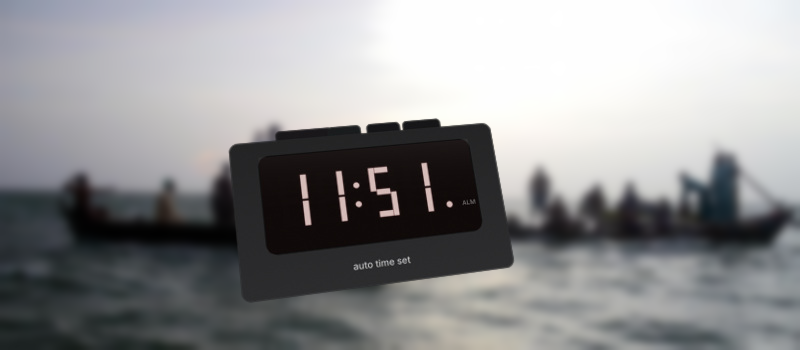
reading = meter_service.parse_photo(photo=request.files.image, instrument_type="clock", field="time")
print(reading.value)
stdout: 11:51
